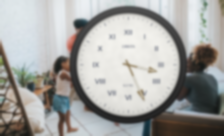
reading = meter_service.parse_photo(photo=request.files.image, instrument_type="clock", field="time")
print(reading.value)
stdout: 3:26
